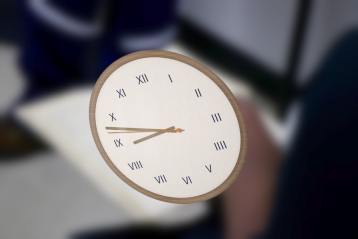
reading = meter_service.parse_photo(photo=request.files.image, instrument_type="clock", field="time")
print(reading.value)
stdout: 8:47:47
